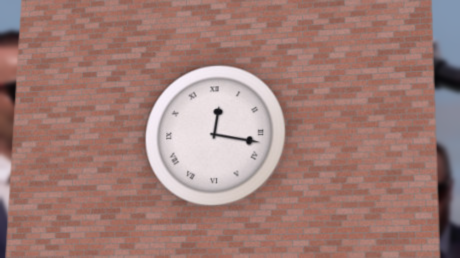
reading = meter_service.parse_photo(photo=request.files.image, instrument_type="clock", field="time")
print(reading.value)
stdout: 12:17
